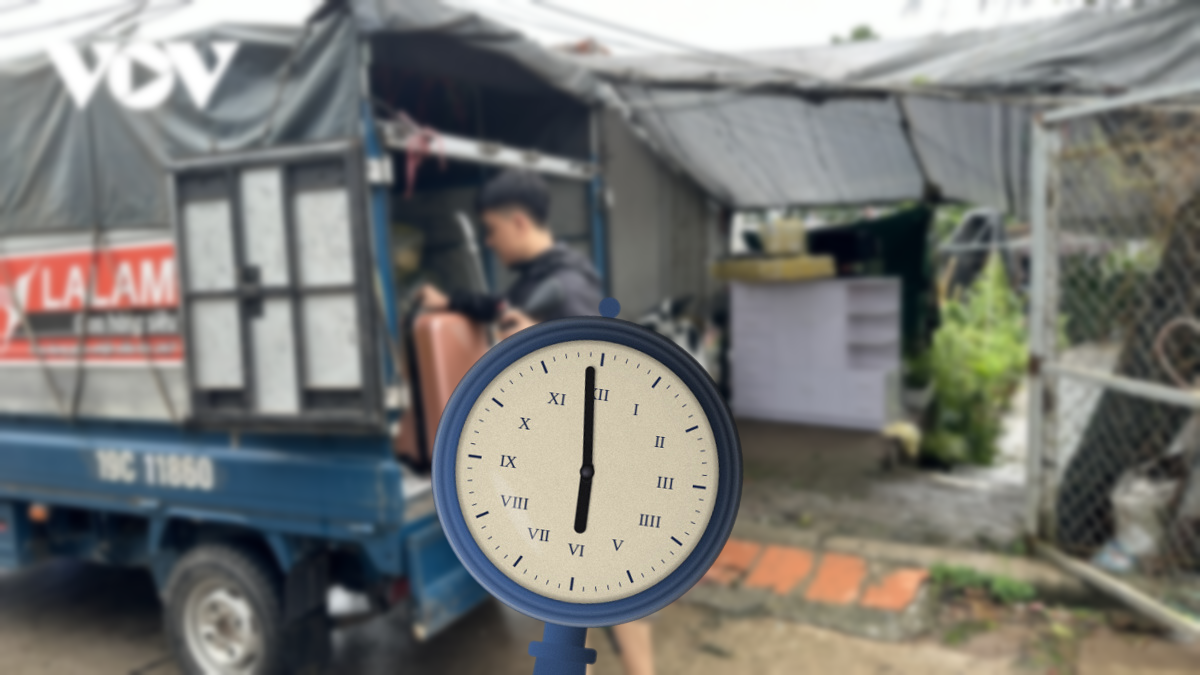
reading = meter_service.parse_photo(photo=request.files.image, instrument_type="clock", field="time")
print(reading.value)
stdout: 5:59
